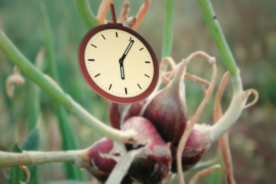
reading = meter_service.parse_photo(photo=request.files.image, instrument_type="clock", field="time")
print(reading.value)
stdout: 6:06
